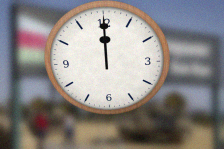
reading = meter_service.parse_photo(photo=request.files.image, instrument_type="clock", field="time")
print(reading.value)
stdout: 12:00
